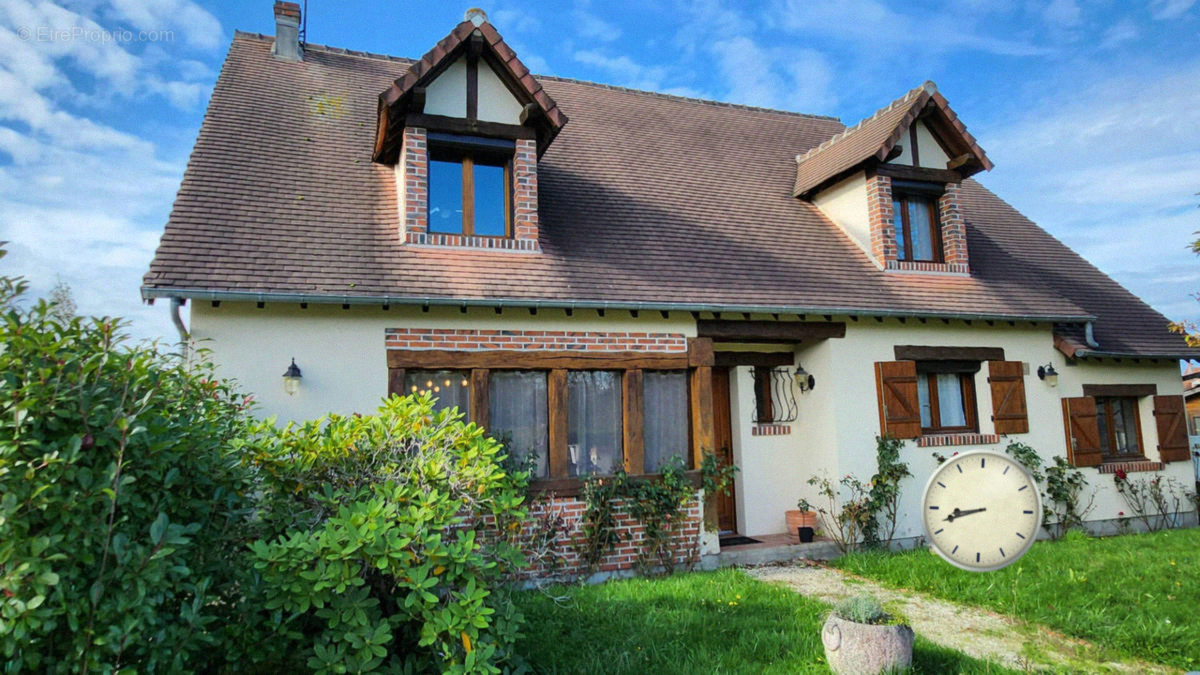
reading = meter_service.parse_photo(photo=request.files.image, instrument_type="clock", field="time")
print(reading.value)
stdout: 8:42
